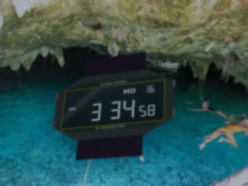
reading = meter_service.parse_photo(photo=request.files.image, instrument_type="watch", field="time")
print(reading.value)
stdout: 3:34:58
